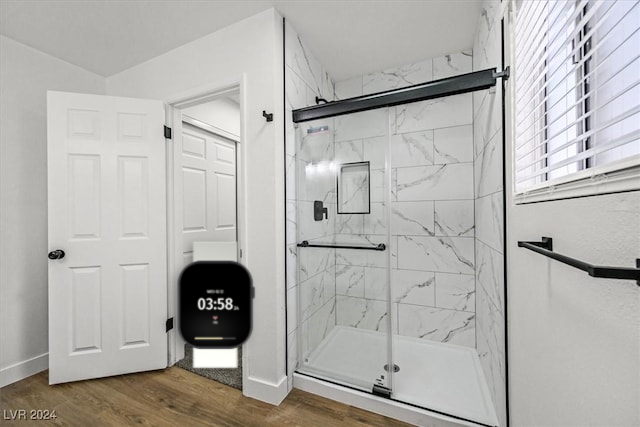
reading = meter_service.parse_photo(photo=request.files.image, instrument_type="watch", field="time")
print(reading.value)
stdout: 3:58
